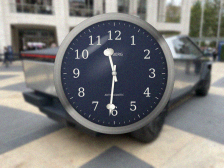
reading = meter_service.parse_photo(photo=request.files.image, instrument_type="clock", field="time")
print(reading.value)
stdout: 11:31
